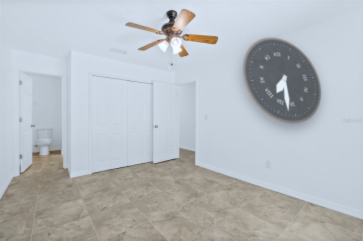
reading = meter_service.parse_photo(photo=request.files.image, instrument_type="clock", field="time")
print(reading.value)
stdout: 7:32
